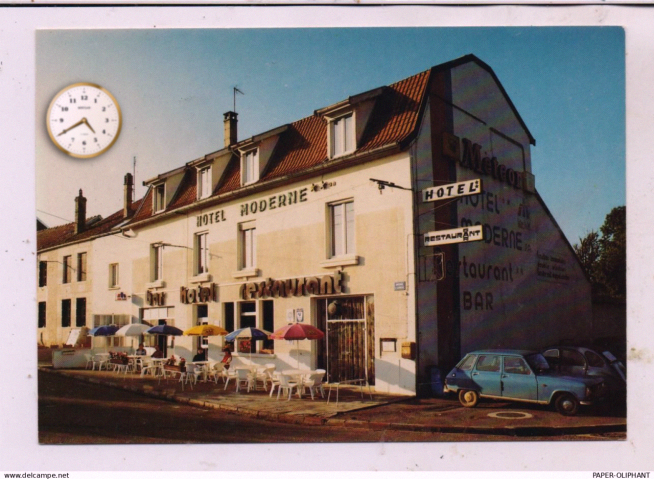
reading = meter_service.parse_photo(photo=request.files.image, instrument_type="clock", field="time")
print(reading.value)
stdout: 4:40
